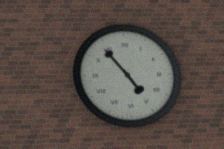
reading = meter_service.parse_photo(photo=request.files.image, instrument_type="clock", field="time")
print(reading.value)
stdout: 4:54
